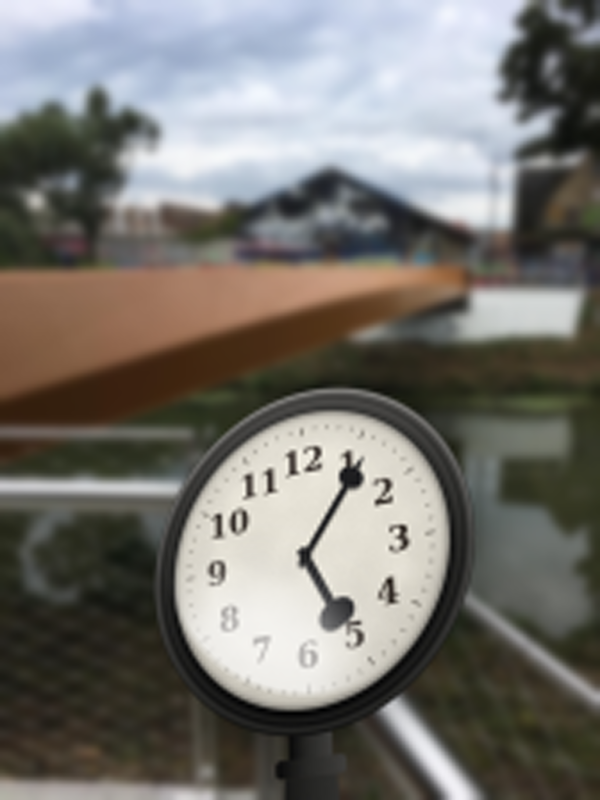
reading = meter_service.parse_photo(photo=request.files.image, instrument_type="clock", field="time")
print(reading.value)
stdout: 5:06
